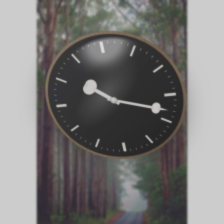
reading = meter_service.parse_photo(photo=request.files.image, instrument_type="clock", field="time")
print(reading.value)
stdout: 10:18
